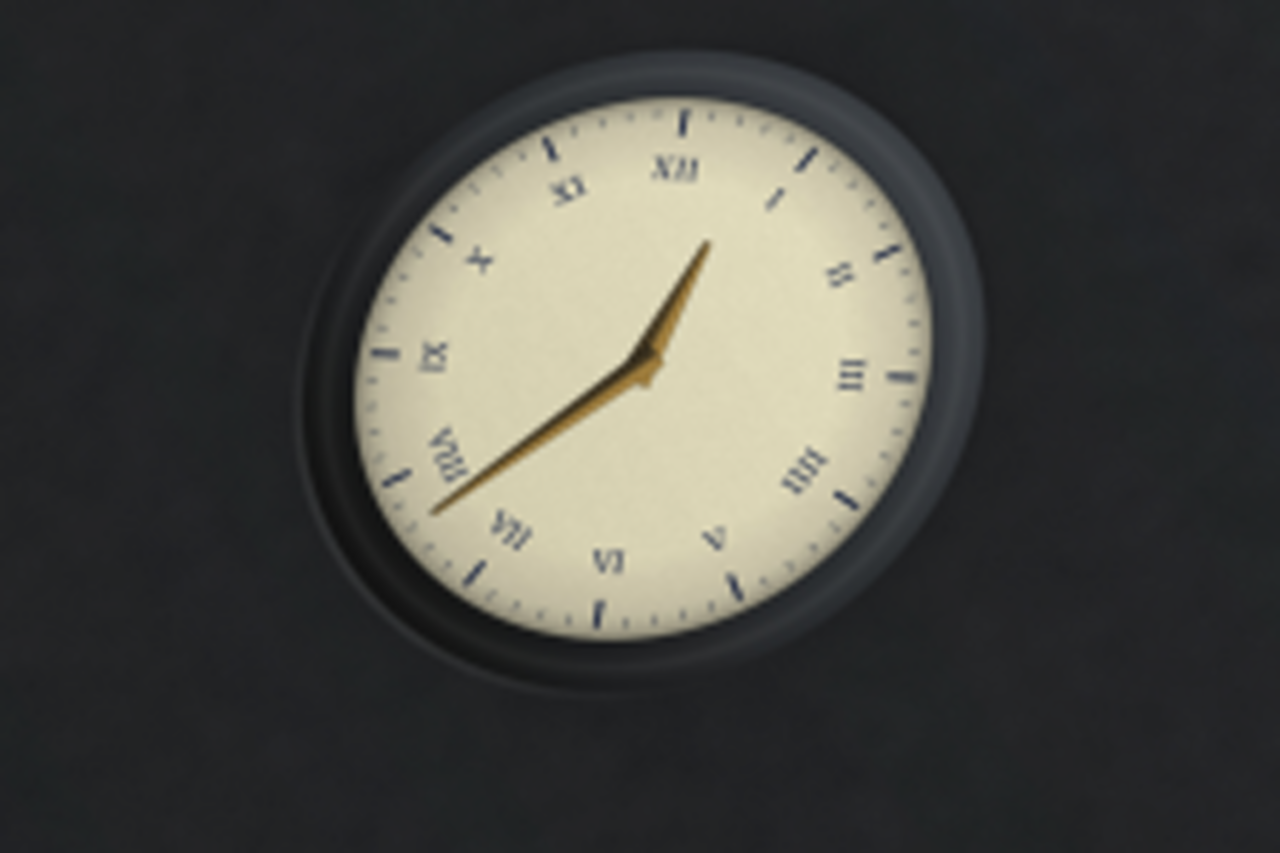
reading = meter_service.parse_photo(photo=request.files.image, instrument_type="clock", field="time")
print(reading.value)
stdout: 12:38
